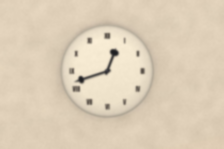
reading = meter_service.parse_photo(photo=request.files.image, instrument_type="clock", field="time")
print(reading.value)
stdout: 12:42
